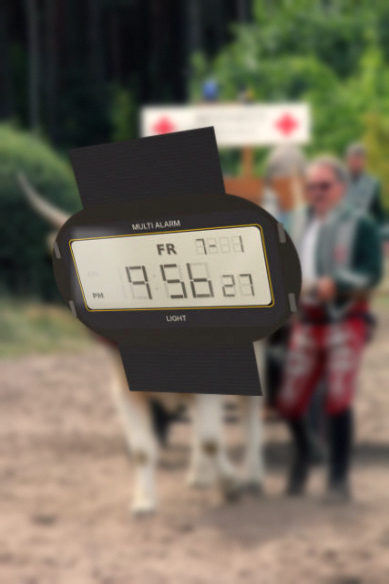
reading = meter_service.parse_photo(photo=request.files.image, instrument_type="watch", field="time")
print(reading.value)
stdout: 9:56:27
